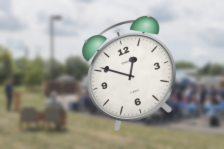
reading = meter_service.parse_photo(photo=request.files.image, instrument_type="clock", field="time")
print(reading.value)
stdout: 12:51
